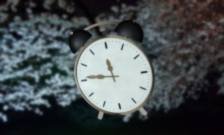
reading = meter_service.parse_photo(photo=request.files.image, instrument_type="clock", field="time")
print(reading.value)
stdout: 11:46
